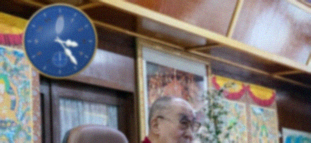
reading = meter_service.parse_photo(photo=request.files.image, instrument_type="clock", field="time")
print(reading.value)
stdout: 3:24
